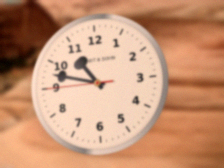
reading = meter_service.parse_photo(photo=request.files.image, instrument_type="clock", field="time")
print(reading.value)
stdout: 10:47:45
